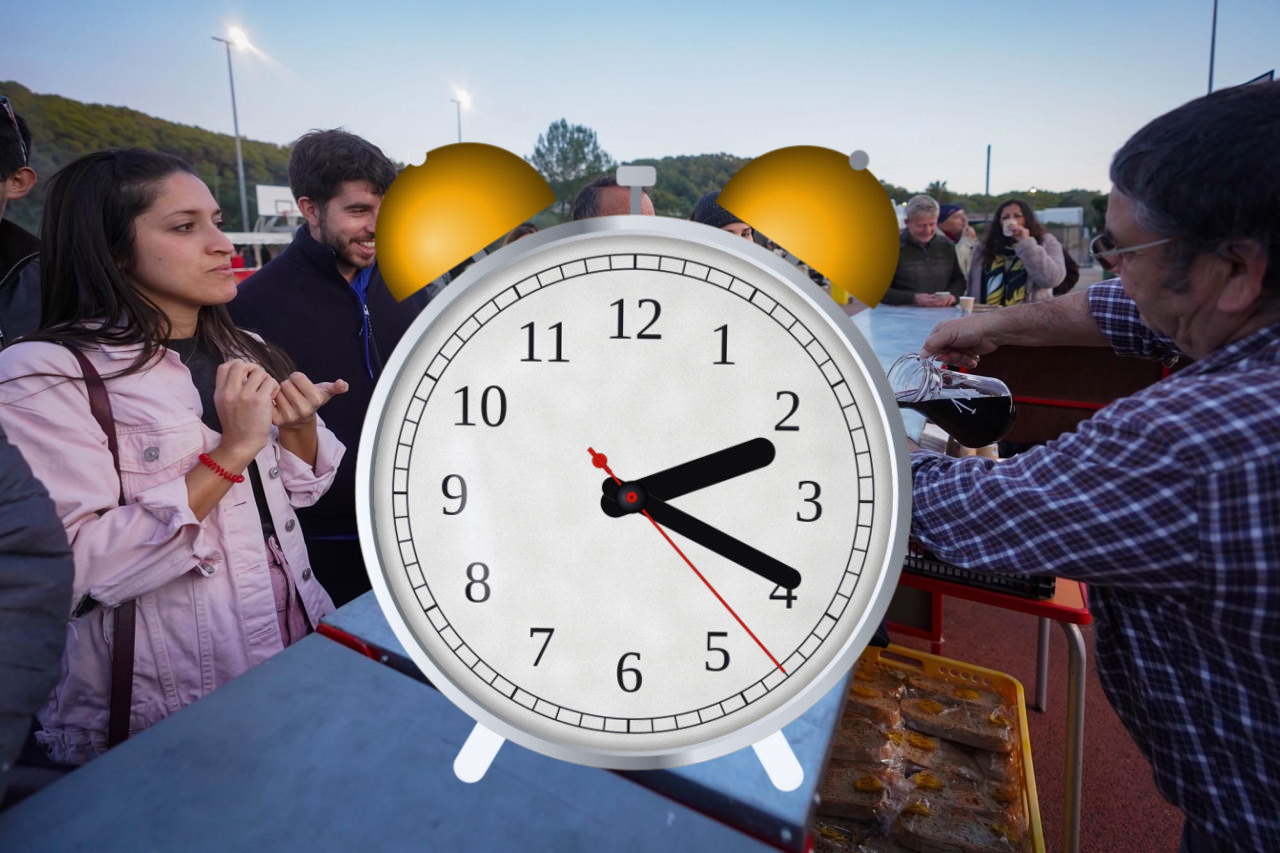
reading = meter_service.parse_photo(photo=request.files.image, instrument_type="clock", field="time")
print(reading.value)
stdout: 2:19:23
